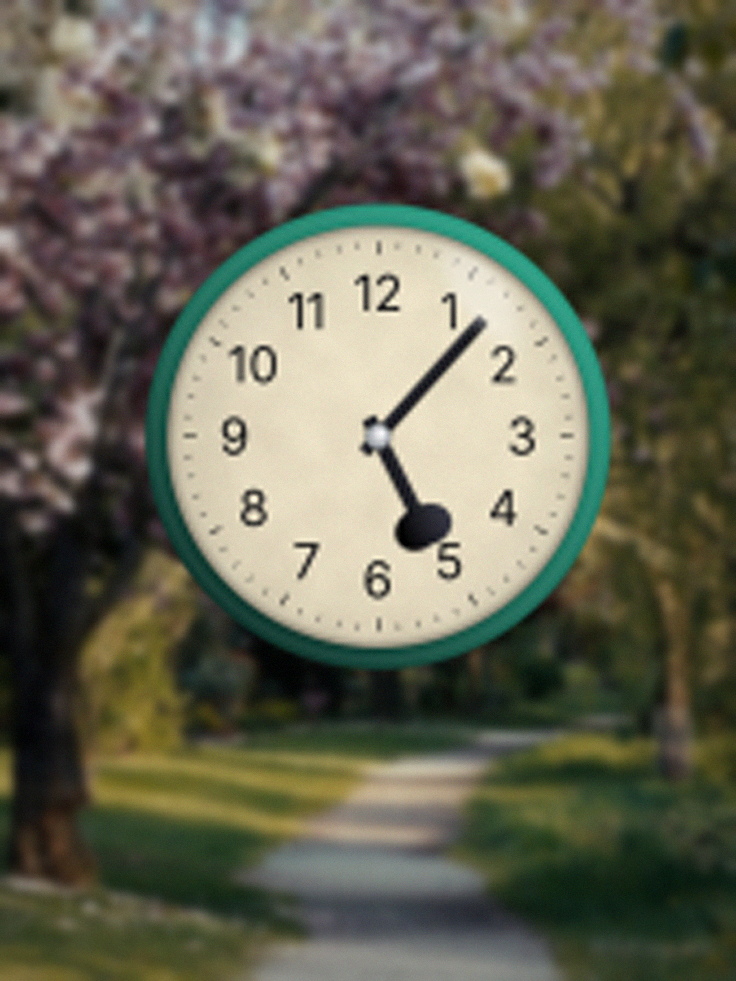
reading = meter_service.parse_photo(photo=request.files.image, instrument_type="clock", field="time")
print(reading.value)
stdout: 5:07
